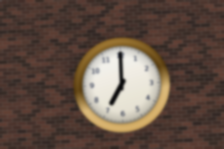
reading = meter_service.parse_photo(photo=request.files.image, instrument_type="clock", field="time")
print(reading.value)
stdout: 7:00
